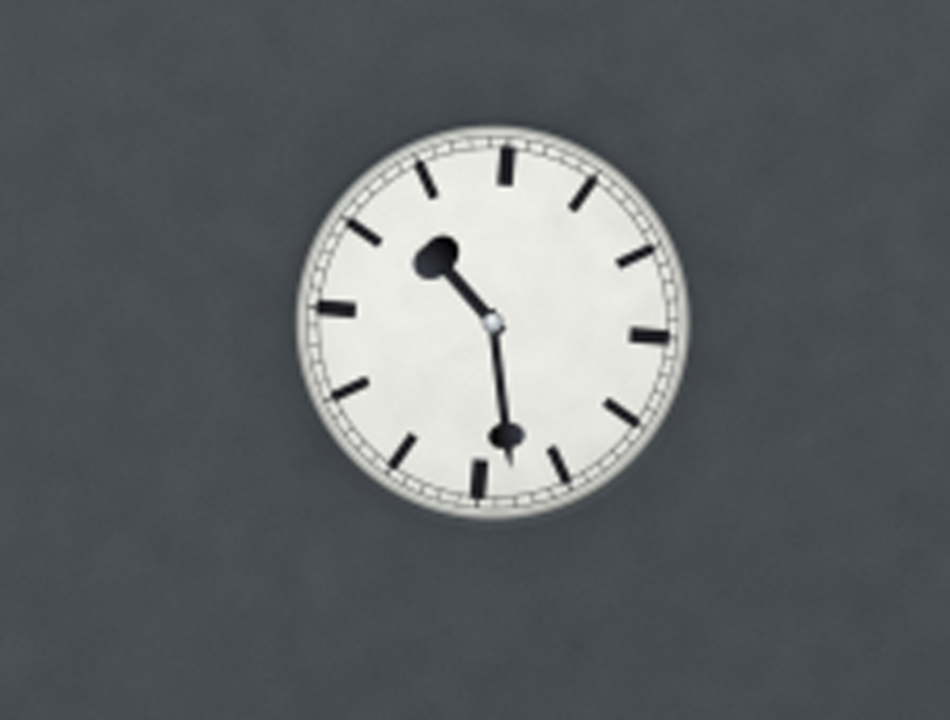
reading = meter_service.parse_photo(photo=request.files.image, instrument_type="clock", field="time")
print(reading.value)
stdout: 10:28
